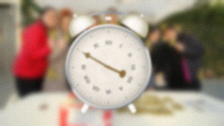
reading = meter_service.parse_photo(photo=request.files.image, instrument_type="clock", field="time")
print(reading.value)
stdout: 3:50
